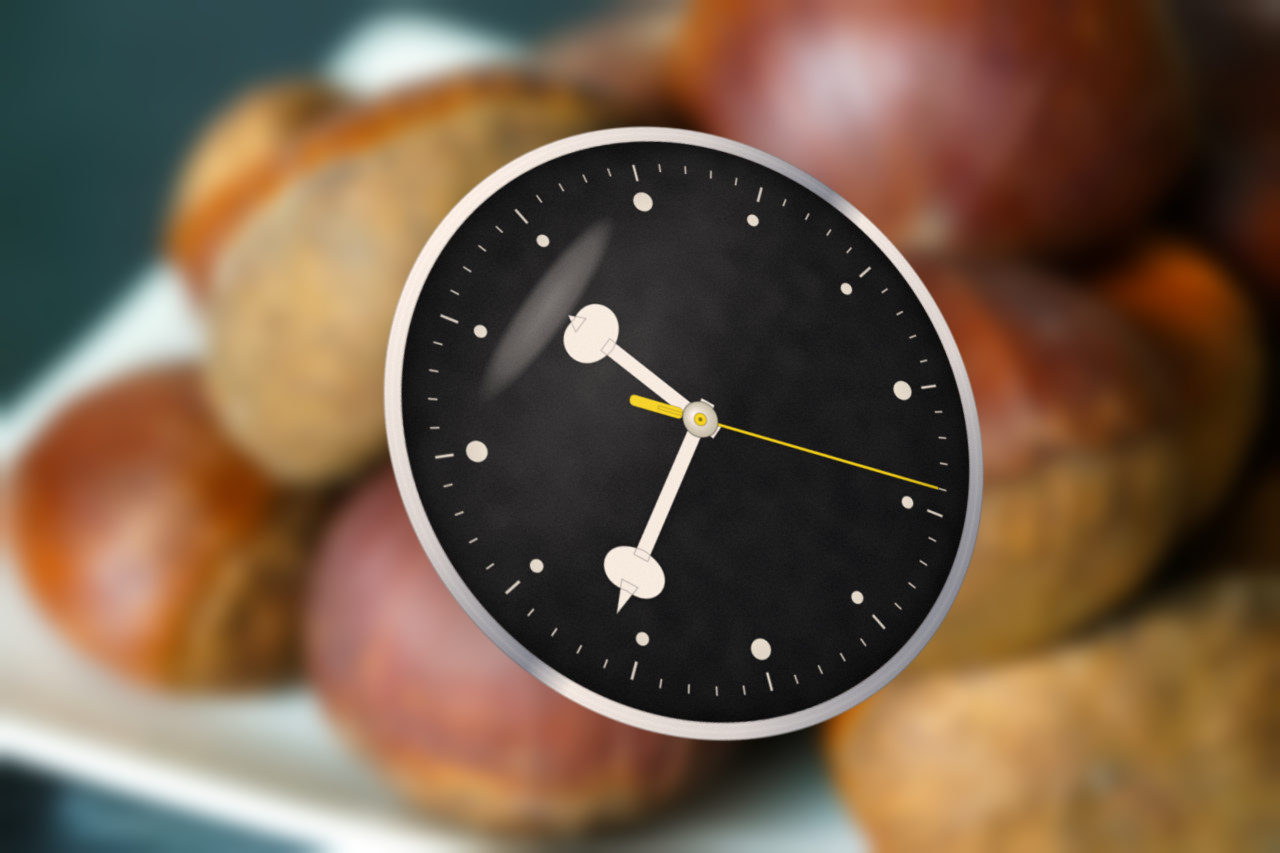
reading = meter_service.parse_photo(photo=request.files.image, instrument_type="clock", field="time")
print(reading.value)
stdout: 10:36:19
